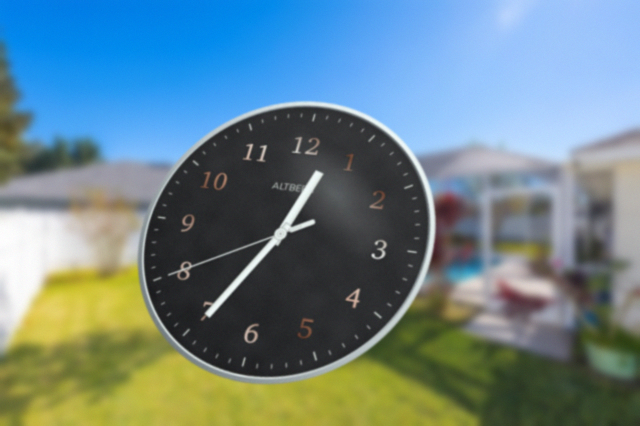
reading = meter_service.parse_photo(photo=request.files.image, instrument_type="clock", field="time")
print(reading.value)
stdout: 12:34:40
